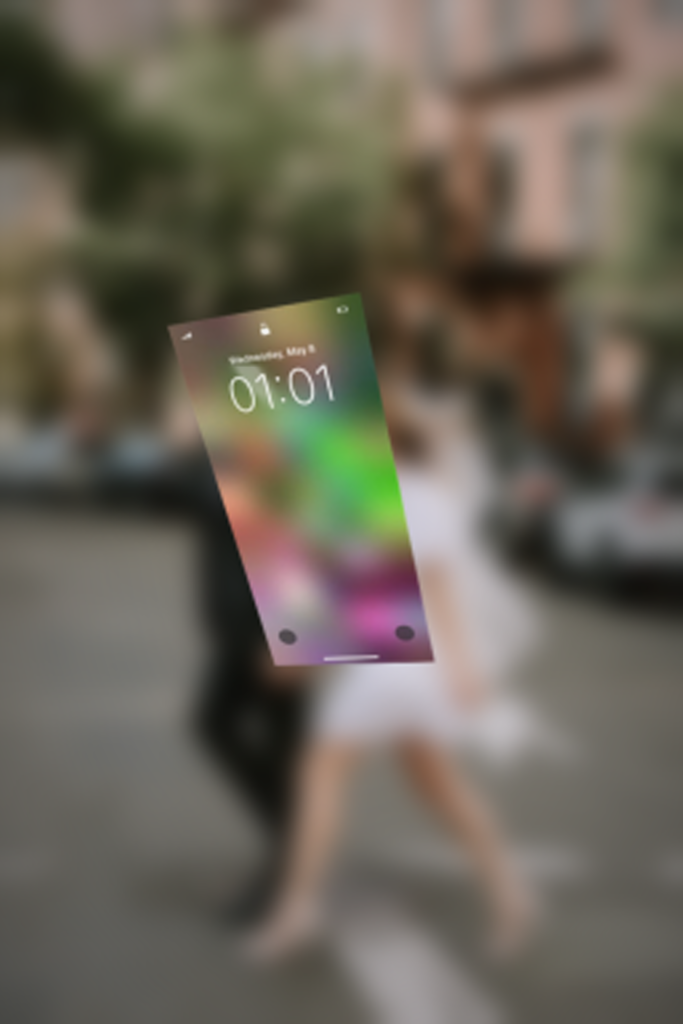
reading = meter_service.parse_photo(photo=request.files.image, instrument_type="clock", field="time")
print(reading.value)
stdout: 1:01
